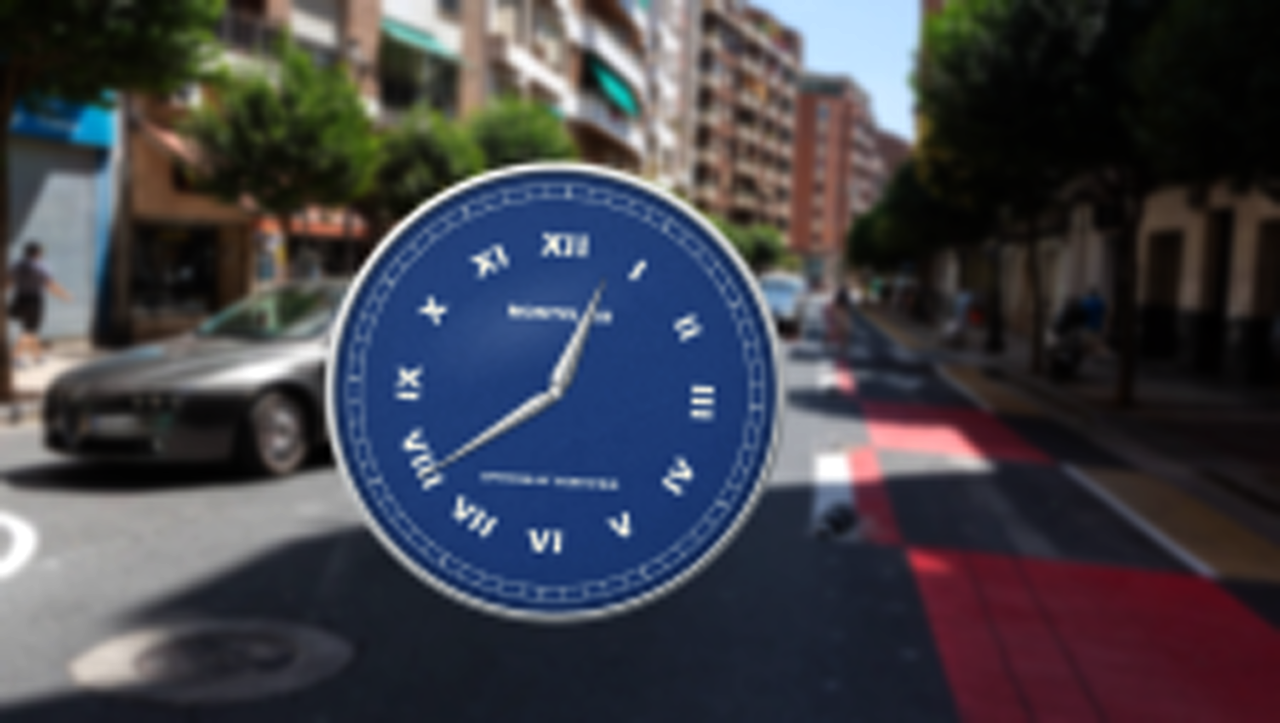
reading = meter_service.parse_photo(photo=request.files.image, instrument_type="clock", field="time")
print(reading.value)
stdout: 12:39
